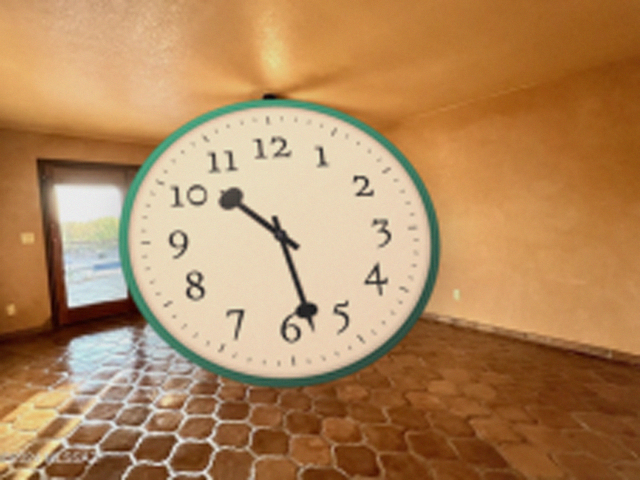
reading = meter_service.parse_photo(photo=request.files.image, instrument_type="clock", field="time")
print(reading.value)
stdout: 10:28
